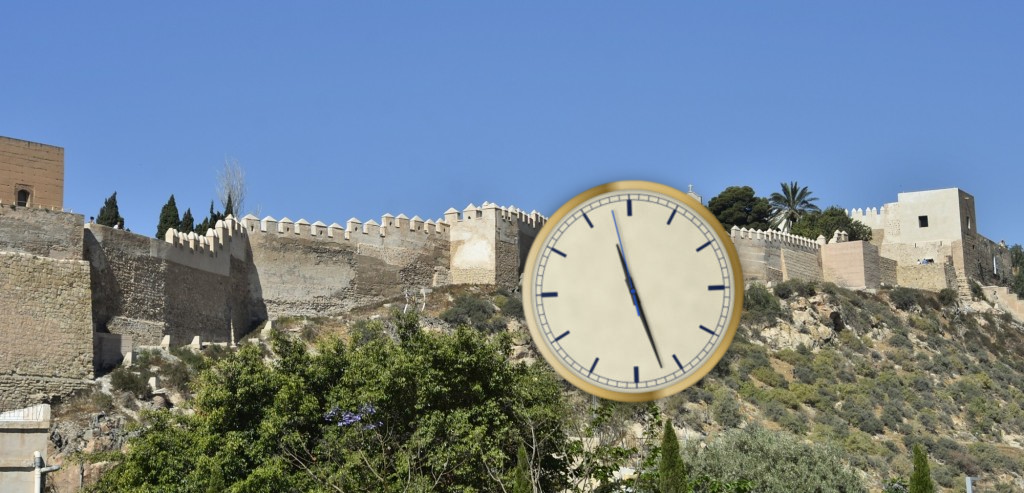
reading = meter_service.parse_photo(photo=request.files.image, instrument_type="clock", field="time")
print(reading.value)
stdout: 11:26:58
